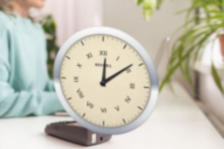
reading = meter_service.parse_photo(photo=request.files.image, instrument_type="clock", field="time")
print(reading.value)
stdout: 12:09
